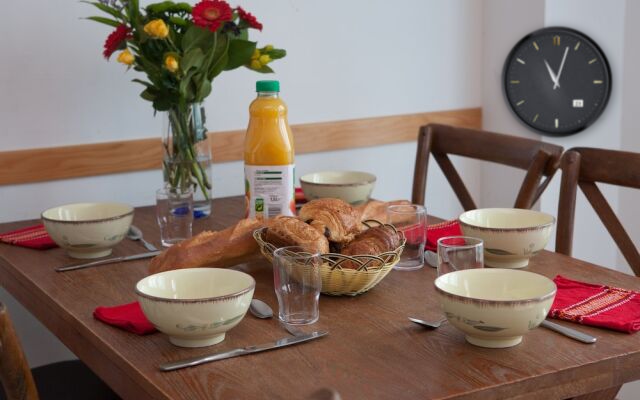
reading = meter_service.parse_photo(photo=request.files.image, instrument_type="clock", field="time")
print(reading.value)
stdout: 11:03
